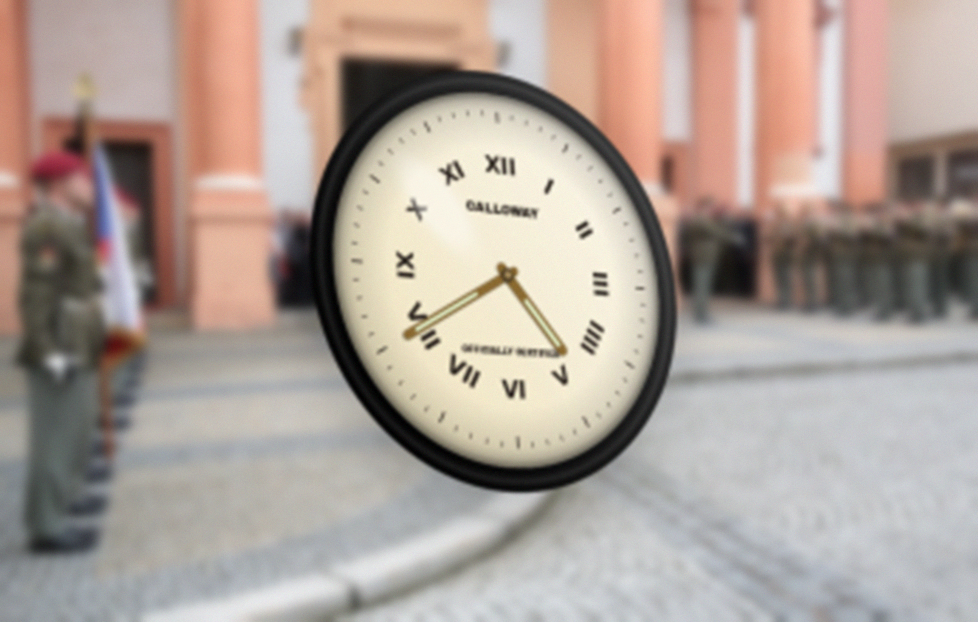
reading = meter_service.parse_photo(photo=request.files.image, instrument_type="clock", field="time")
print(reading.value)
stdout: 4:40
